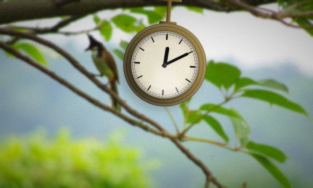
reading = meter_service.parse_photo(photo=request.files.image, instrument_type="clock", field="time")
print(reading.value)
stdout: 12:10
